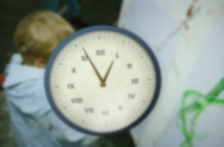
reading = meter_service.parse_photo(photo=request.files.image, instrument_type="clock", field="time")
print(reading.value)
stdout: 12:56
